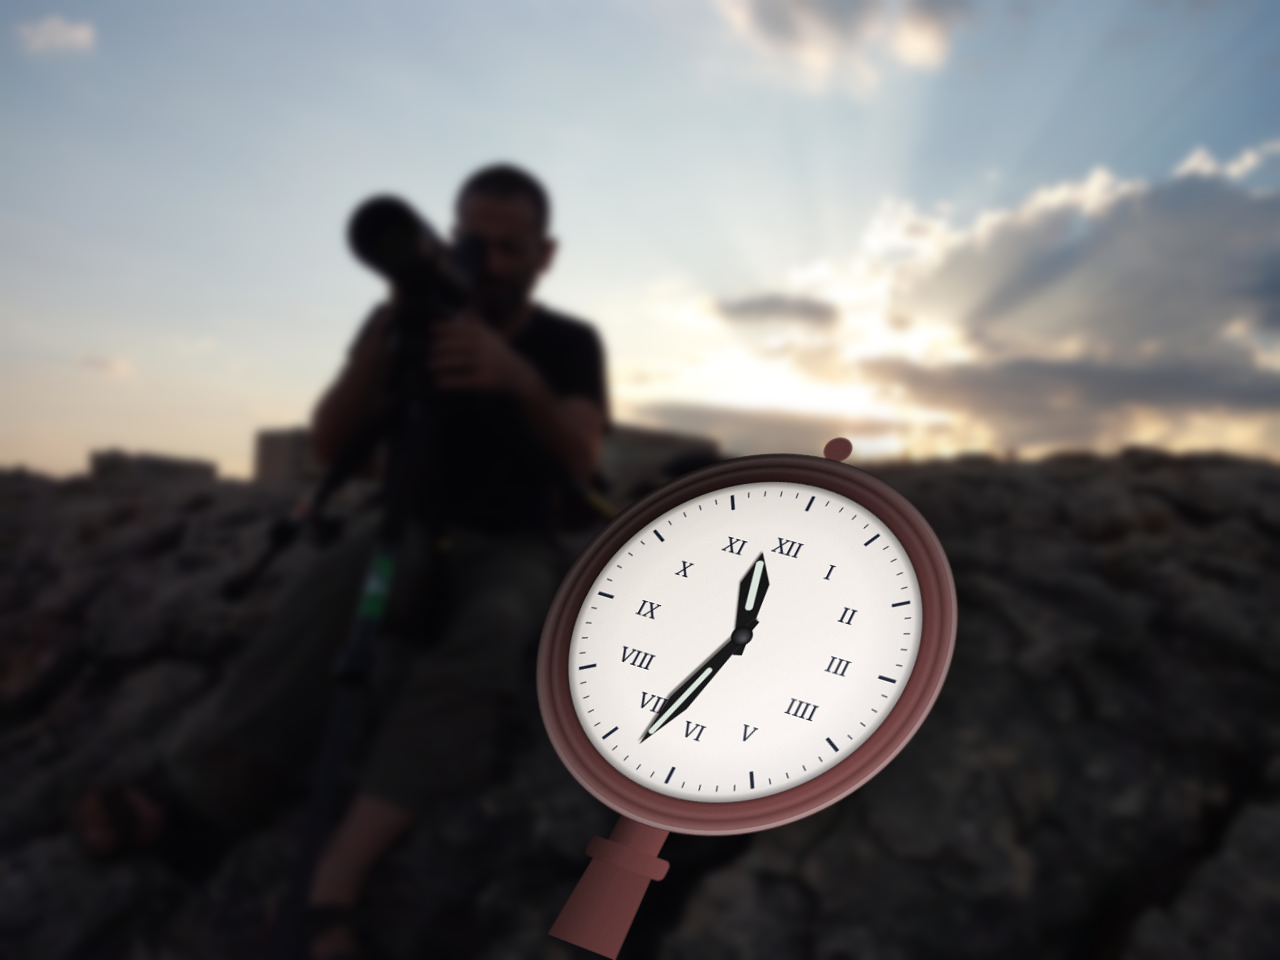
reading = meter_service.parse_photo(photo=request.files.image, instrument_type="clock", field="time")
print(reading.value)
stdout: 11:33
